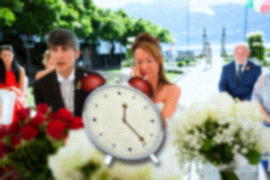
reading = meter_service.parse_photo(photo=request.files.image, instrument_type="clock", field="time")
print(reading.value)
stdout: 12:24
